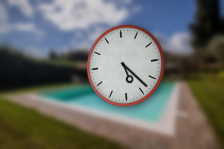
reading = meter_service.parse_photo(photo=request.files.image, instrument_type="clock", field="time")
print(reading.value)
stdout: 5:23
